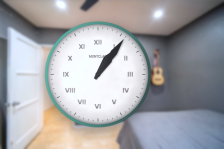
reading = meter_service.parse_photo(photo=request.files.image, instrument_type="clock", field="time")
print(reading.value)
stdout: 1:06
